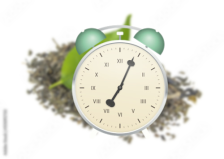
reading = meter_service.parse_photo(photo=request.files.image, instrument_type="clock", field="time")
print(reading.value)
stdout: 7:04
